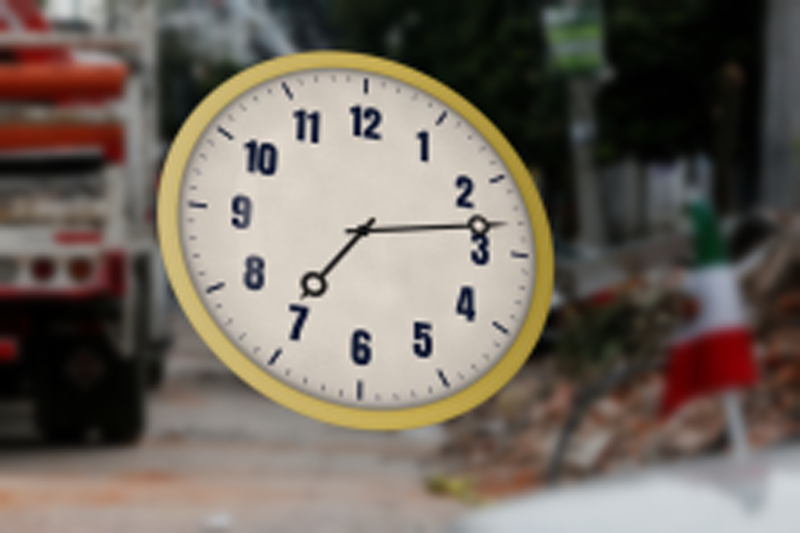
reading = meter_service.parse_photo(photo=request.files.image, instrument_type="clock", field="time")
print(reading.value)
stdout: 7:13
